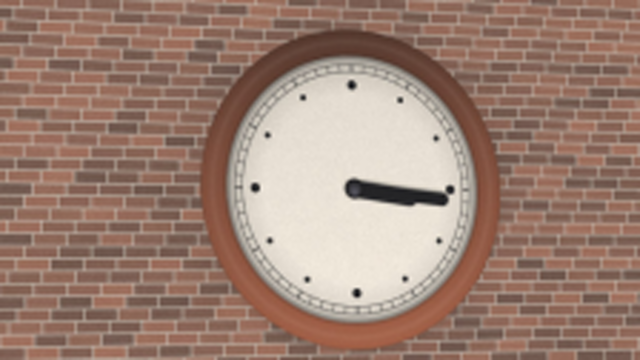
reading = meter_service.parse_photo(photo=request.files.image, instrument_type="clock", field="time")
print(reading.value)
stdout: 3:16
